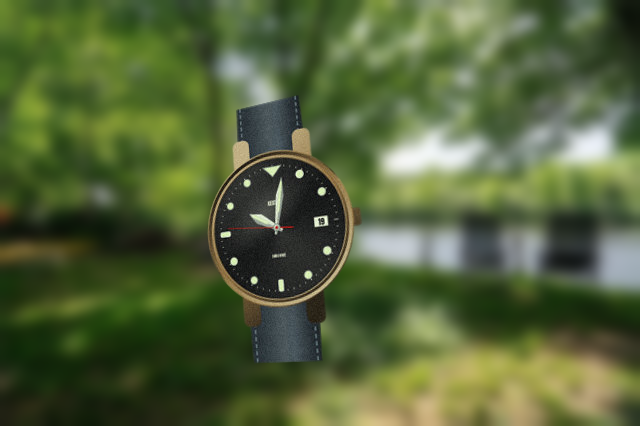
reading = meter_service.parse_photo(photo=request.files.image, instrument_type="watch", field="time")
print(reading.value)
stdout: 10:01:46
